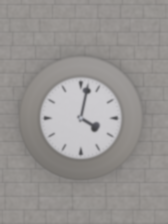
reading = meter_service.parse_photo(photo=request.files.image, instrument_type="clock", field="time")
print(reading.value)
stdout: 4:02
